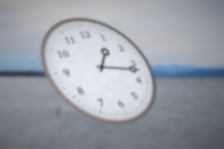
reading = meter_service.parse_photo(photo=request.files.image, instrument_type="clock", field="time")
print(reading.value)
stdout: 1:17
